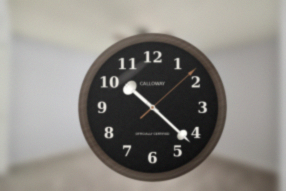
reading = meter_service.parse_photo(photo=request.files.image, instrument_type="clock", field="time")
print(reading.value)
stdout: 10:22:08
